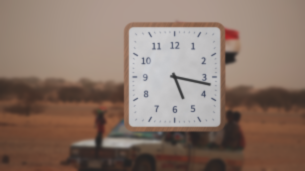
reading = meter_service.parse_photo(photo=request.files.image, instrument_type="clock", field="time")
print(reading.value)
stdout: 5:17
